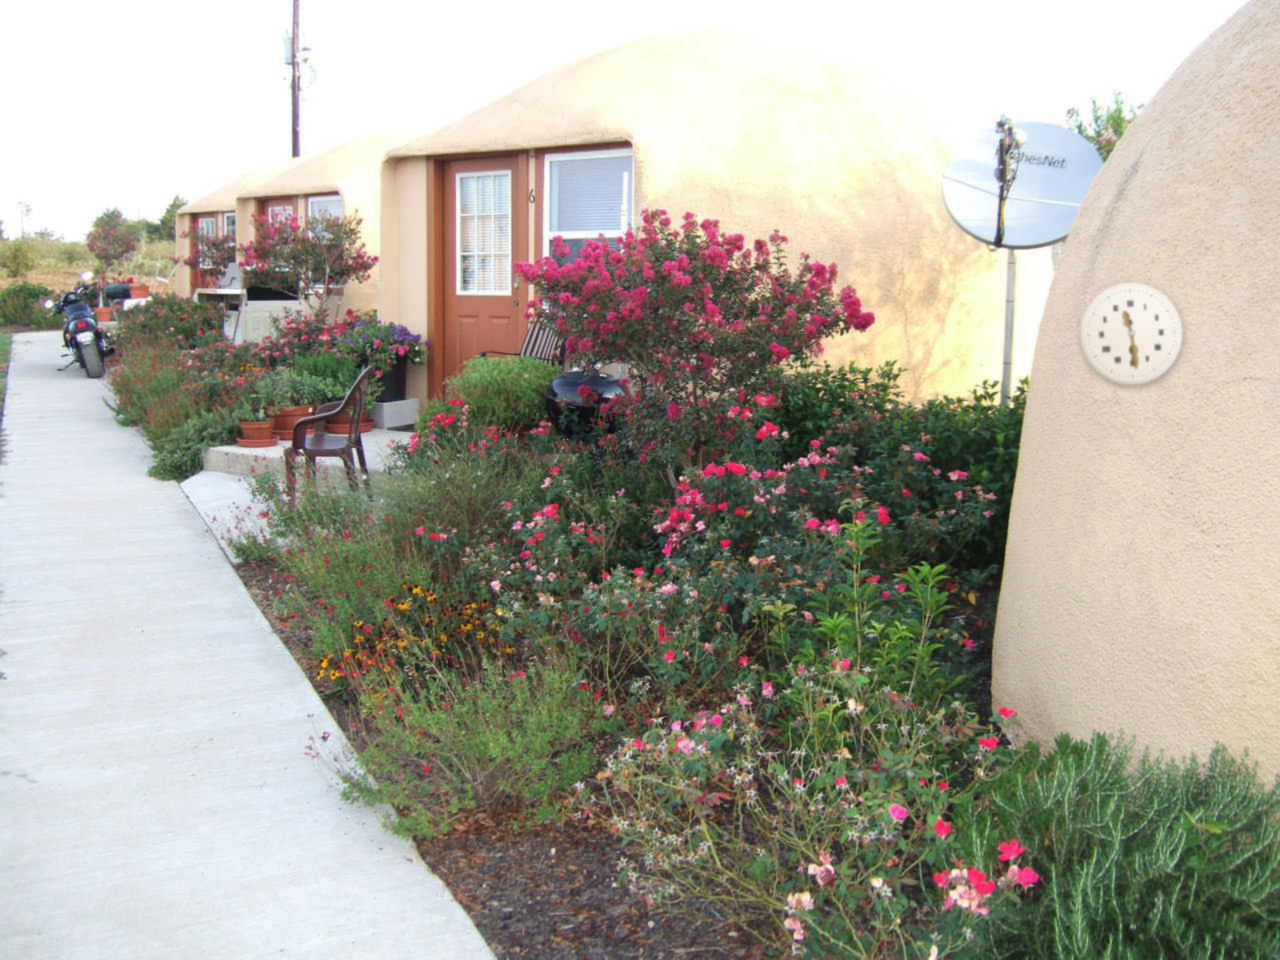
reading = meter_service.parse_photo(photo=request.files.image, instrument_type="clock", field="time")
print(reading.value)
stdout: 11:29
